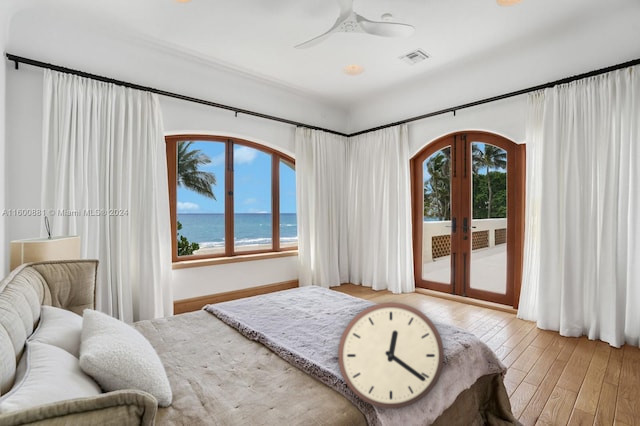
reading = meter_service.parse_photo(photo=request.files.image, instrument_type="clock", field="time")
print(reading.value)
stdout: 12:21
